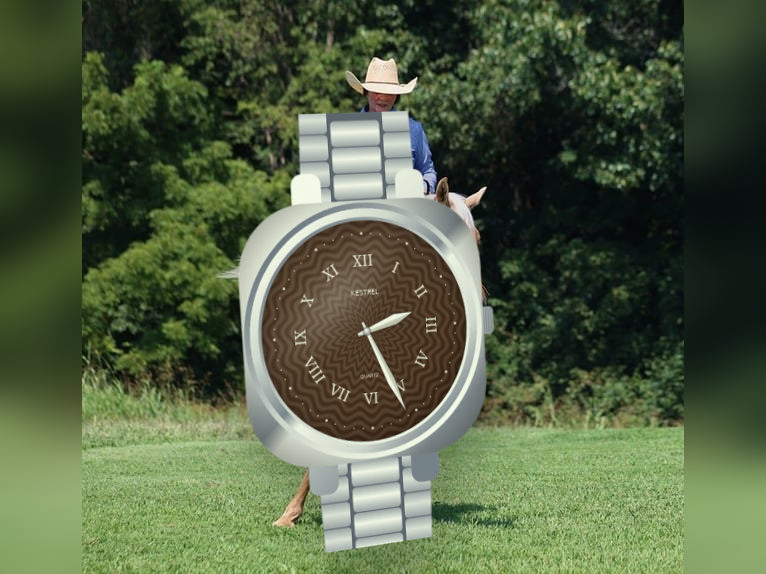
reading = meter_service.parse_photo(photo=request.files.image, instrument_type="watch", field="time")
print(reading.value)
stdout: 2:26
